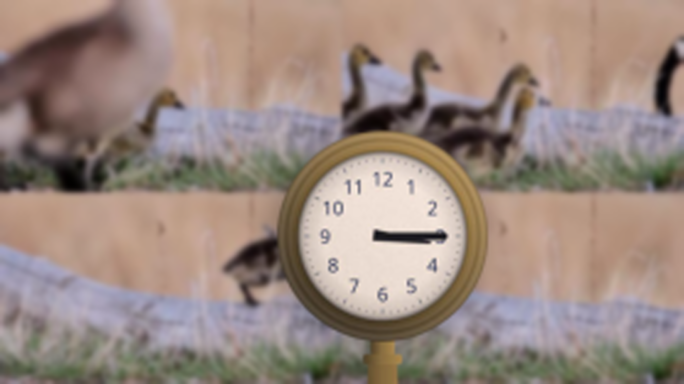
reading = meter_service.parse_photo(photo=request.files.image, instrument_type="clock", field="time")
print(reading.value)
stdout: 3:15
